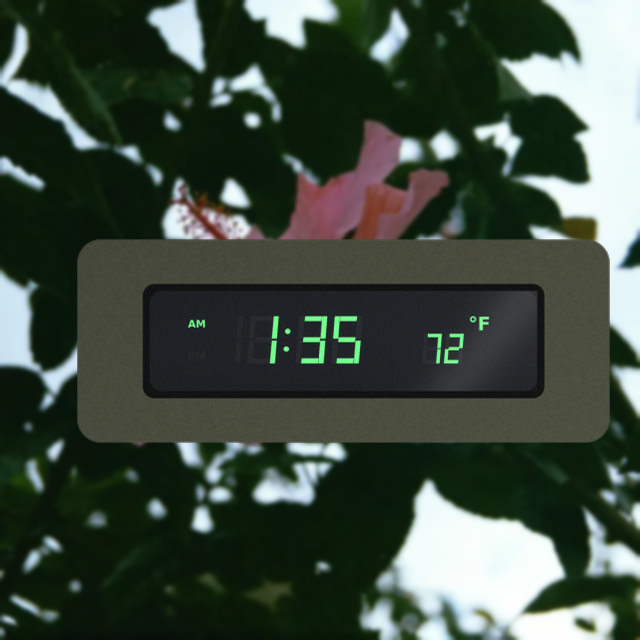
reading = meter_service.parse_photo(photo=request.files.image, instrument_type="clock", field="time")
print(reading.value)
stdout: 1:35
